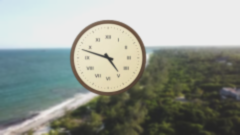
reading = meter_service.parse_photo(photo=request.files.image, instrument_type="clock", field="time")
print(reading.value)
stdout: 4:48
